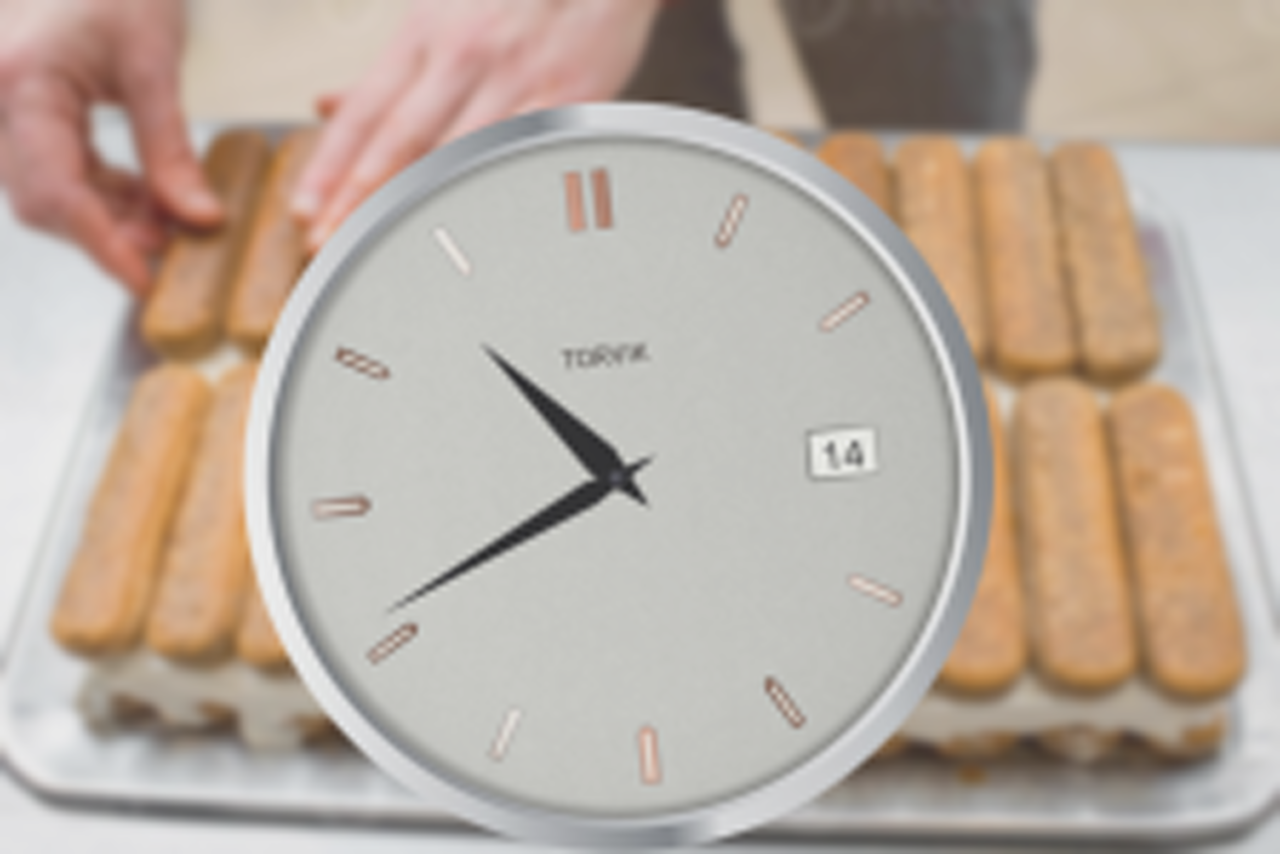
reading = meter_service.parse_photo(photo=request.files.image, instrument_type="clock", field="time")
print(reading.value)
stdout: 10:41
